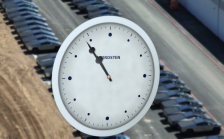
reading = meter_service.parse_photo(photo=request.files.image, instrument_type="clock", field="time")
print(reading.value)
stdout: 10:54
